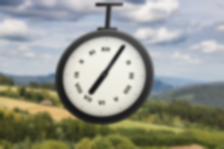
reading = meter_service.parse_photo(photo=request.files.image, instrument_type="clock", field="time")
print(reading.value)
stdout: 7:05
